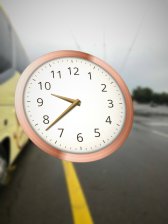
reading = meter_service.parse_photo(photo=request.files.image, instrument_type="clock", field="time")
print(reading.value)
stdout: 9:38
